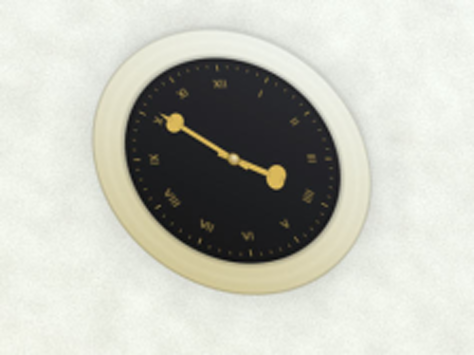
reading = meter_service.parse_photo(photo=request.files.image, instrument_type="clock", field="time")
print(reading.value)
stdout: 3:51
